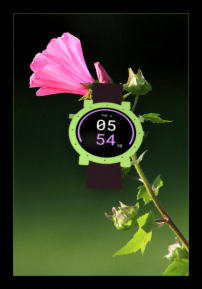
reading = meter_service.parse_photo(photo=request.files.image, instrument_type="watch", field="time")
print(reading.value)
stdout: 5:54
